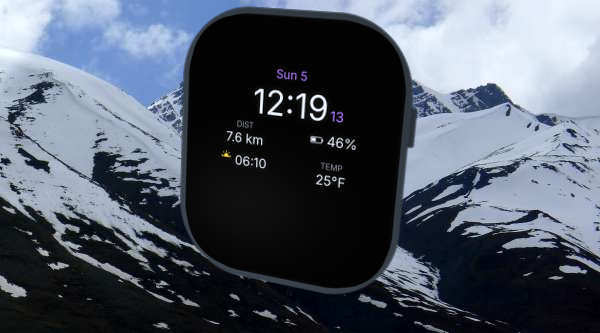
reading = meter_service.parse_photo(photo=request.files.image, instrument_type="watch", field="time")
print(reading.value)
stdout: 12:19:13
